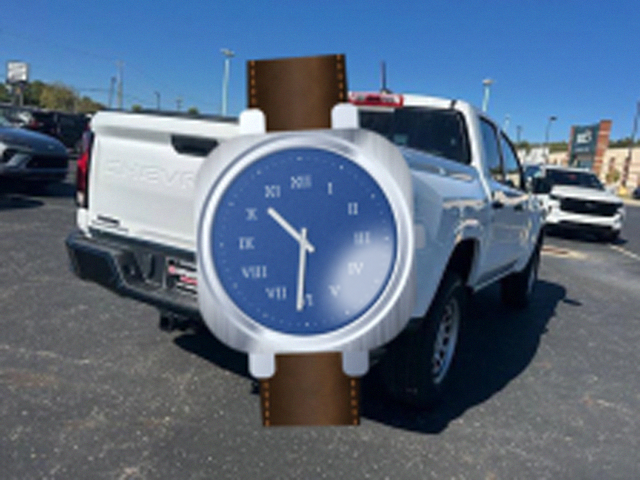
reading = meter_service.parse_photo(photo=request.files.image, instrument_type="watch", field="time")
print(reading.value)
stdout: 10:31
